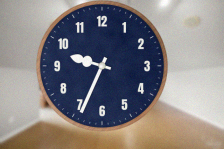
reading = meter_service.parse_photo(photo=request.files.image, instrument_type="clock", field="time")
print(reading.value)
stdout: 9:34
